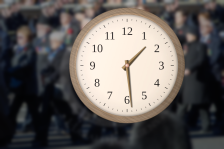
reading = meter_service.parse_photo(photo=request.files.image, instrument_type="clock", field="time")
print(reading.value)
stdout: 1:29
